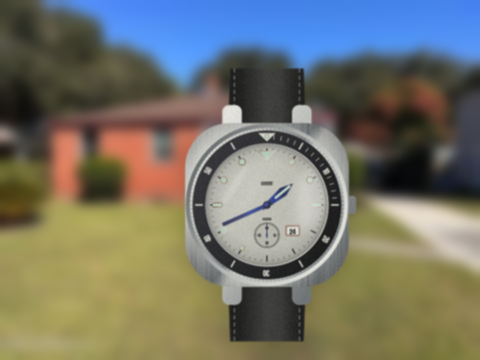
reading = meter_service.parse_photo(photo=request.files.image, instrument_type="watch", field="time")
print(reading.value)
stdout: 1:41
